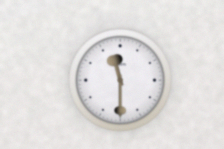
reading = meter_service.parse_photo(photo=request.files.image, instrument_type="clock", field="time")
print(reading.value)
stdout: 11:30
